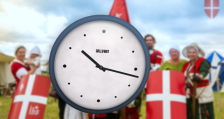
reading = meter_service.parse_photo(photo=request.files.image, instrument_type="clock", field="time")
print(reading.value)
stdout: 10:17
